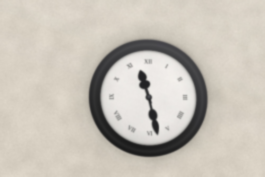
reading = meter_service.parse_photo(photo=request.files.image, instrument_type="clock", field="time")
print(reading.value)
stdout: 11:28
